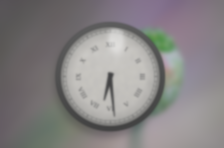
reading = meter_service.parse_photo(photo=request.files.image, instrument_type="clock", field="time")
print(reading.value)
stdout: 6:29
